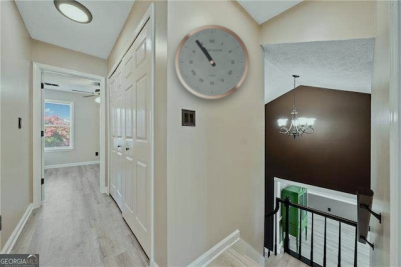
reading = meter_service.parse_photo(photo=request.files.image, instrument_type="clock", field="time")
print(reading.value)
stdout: 10:54
